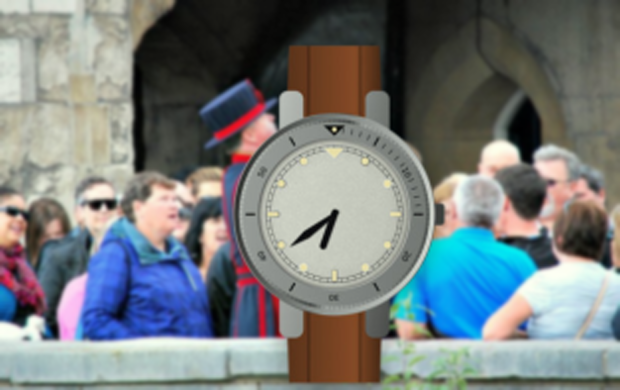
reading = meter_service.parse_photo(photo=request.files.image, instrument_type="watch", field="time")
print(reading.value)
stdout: 6:39
